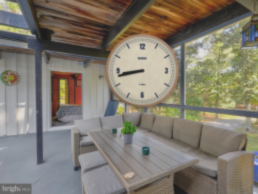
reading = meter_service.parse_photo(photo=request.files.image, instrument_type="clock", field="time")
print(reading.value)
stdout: 8:43
